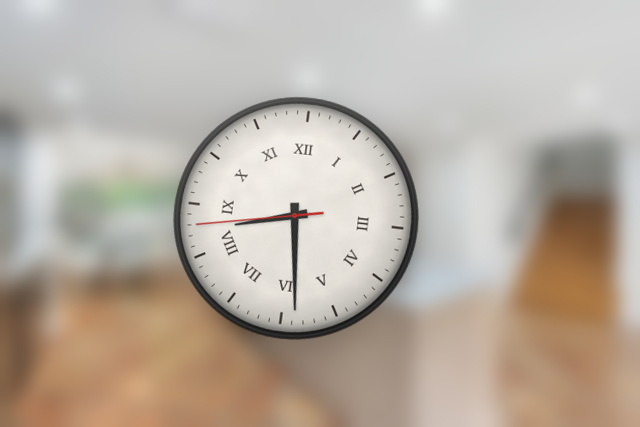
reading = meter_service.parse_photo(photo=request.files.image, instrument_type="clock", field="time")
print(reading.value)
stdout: 8:28:43
